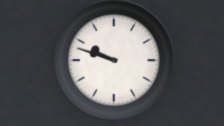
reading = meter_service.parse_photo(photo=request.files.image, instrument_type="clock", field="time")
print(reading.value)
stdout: 9:48
